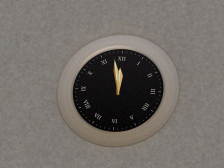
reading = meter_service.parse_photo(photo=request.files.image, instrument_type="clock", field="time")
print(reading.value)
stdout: 11:58
